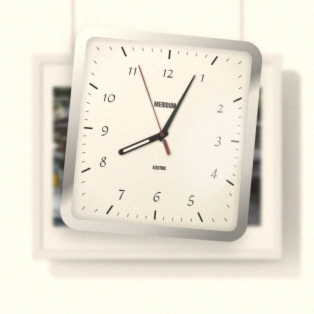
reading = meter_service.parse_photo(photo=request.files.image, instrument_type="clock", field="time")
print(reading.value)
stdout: 8:03:56
